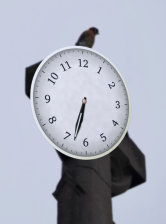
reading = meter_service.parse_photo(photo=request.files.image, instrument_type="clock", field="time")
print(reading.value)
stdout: 6:33
